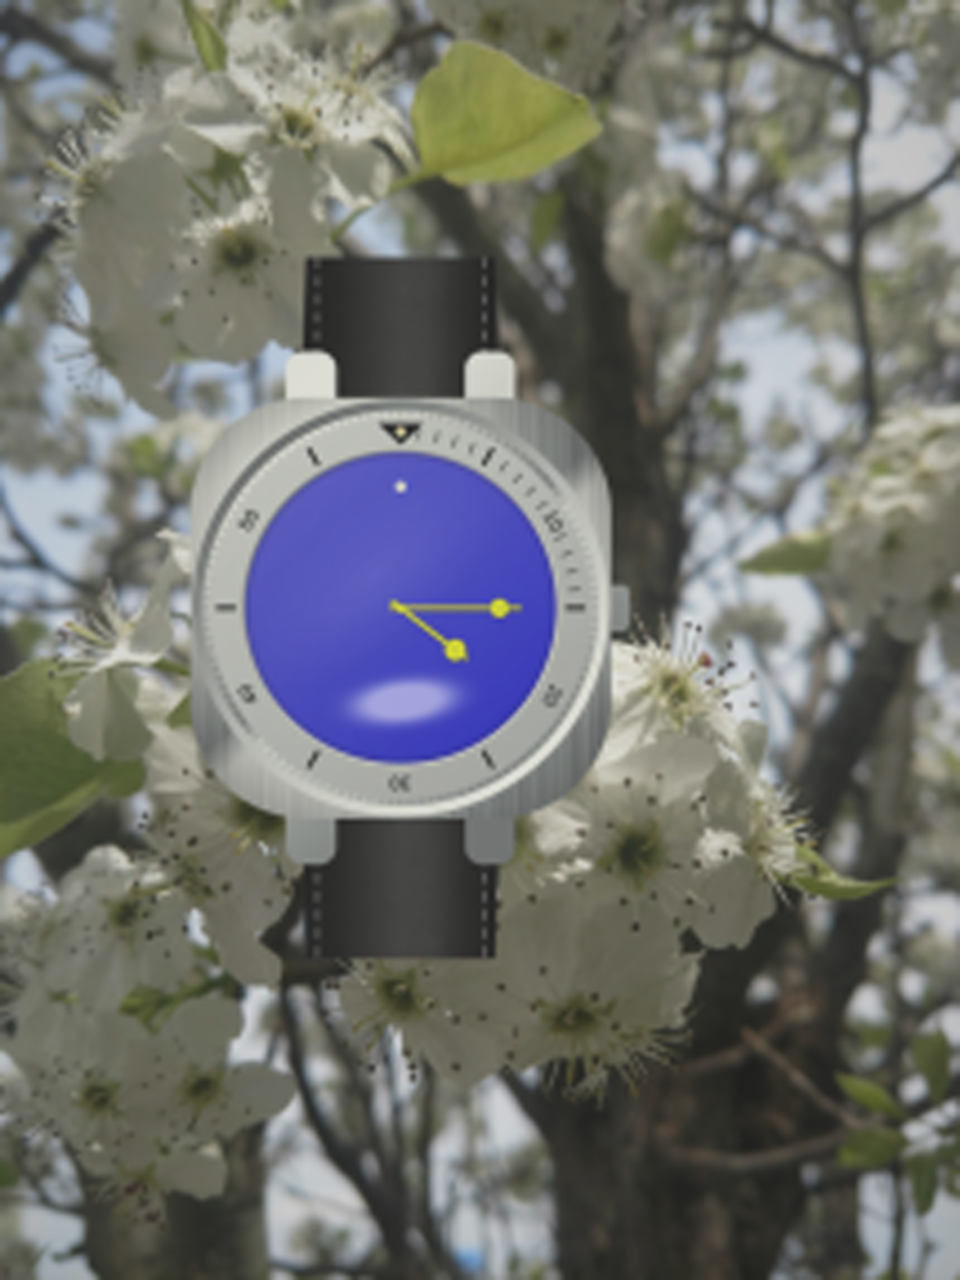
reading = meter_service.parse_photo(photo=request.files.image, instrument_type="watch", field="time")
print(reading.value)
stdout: 4:15
